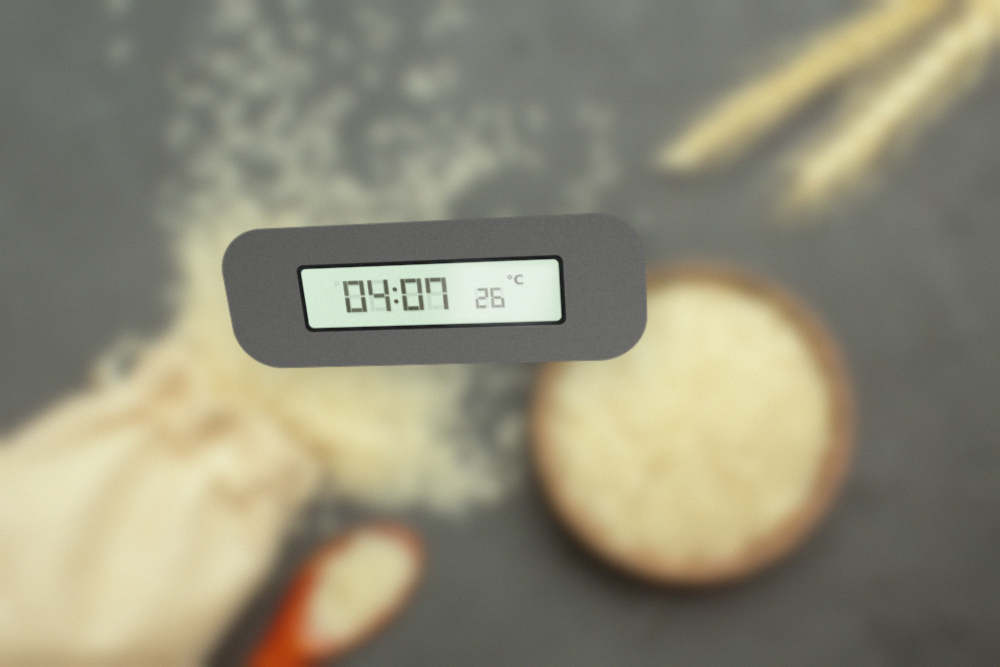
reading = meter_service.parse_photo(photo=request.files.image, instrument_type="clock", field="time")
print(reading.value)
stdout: 4:07
